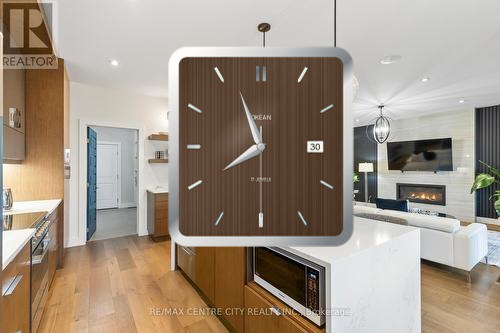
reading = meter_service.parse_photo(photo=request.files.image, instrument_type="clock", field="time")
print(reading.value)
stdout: 7:56:30
